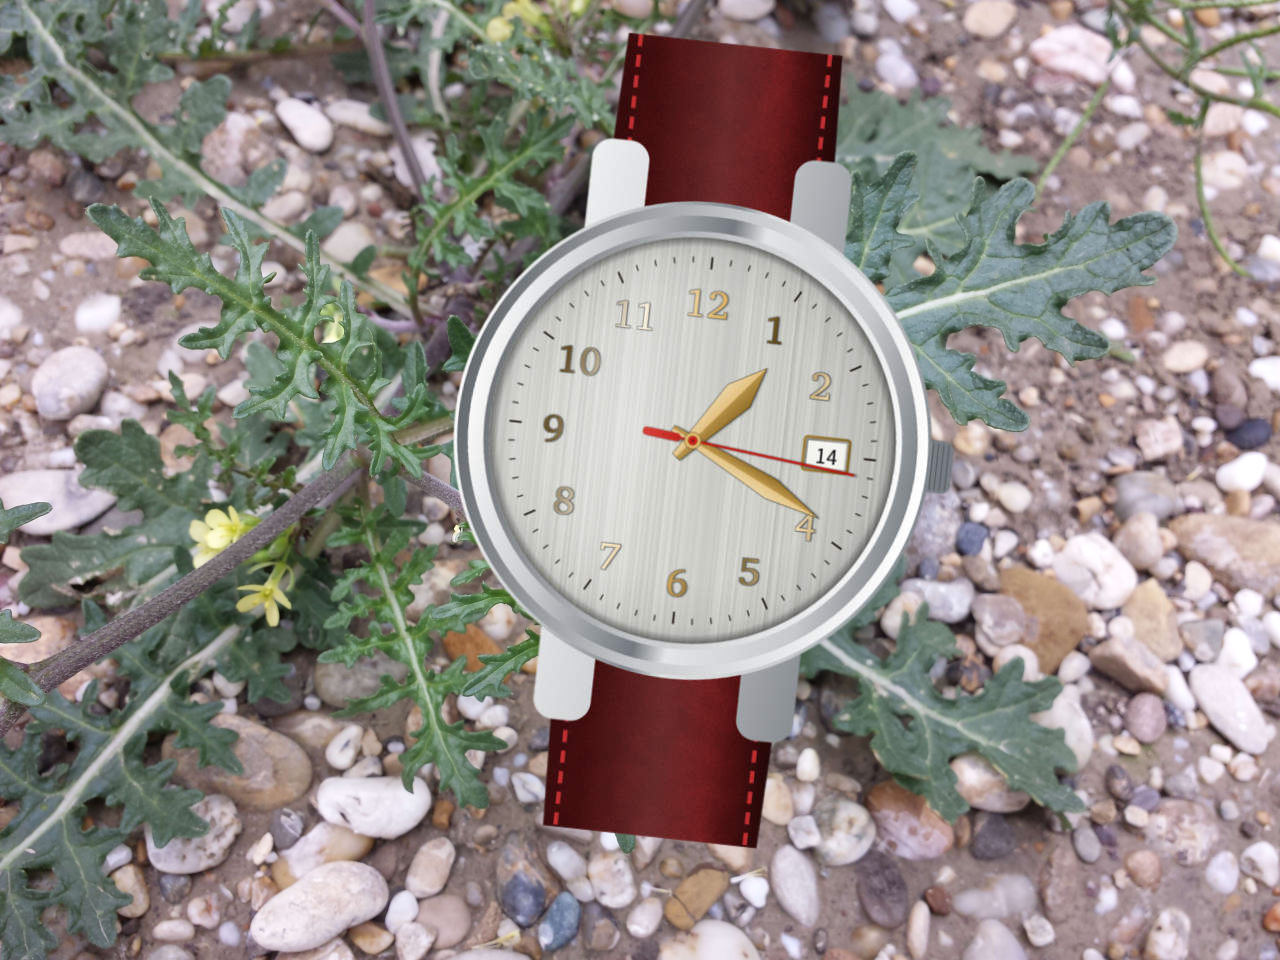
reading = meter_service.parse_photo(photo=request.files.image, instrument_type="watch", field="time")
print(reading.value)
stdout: 1:19:16
